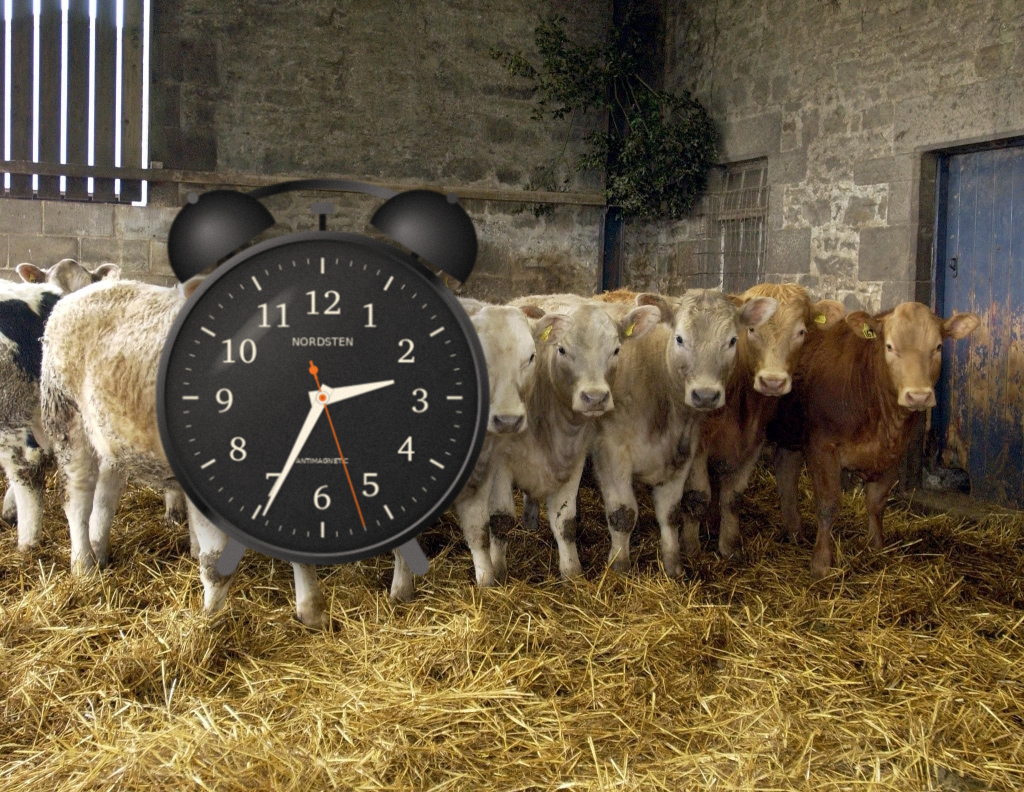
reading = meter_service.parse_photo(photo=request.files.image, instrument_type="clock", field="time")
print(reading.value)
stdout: 2:34:27
